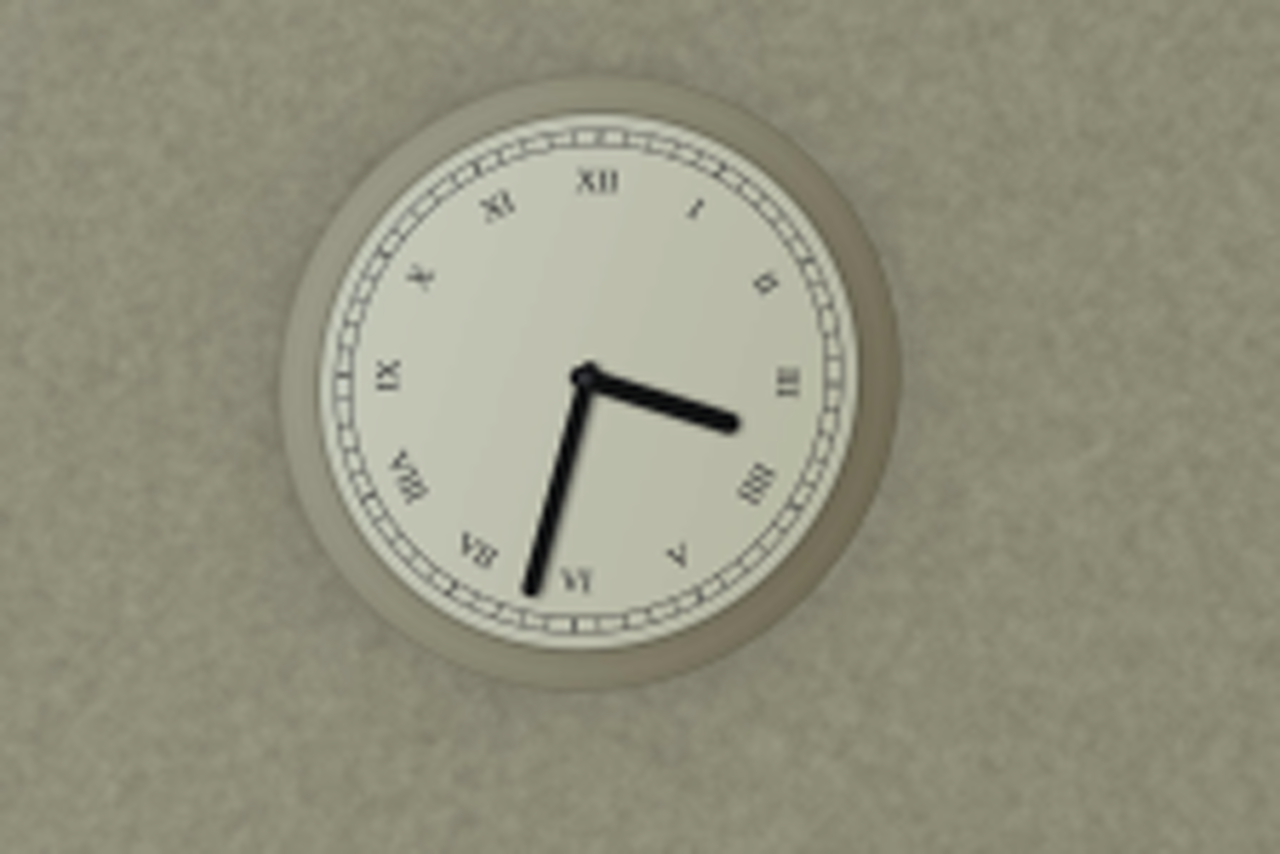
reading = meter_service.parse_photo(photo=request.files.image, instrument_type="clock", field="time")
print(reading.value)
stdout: 3:32
